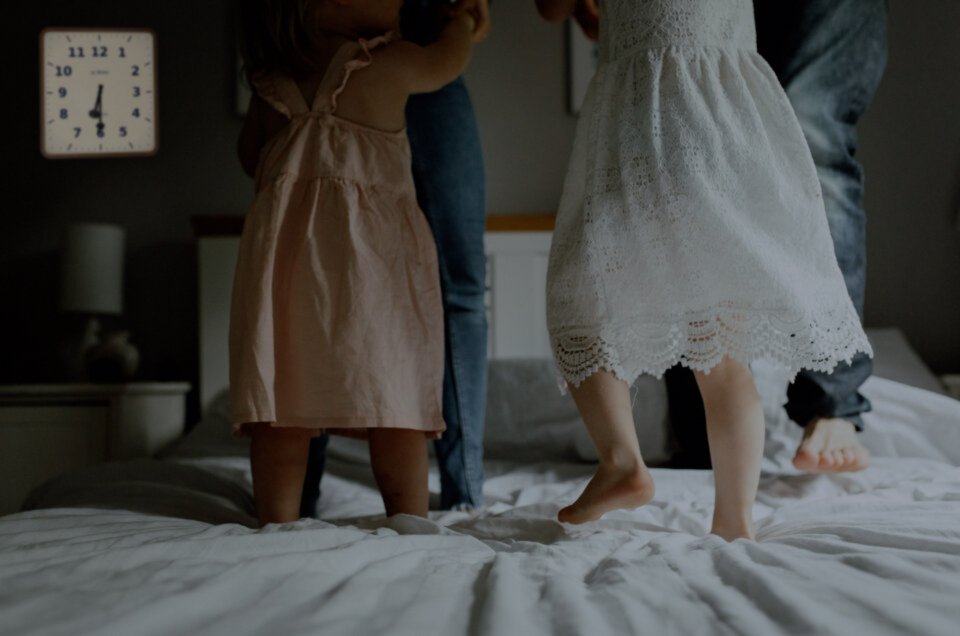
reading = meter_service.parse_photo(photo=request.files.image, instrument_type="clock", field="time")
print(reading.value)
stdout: 6:30
